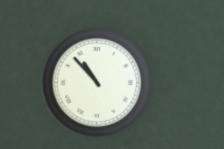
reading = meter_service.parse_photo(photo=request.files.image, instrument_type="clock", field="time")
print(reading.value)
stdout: 10:53
